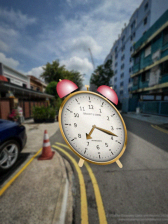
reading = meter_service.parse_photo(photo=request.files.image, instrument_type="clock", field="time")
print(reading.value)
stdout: 7:18
